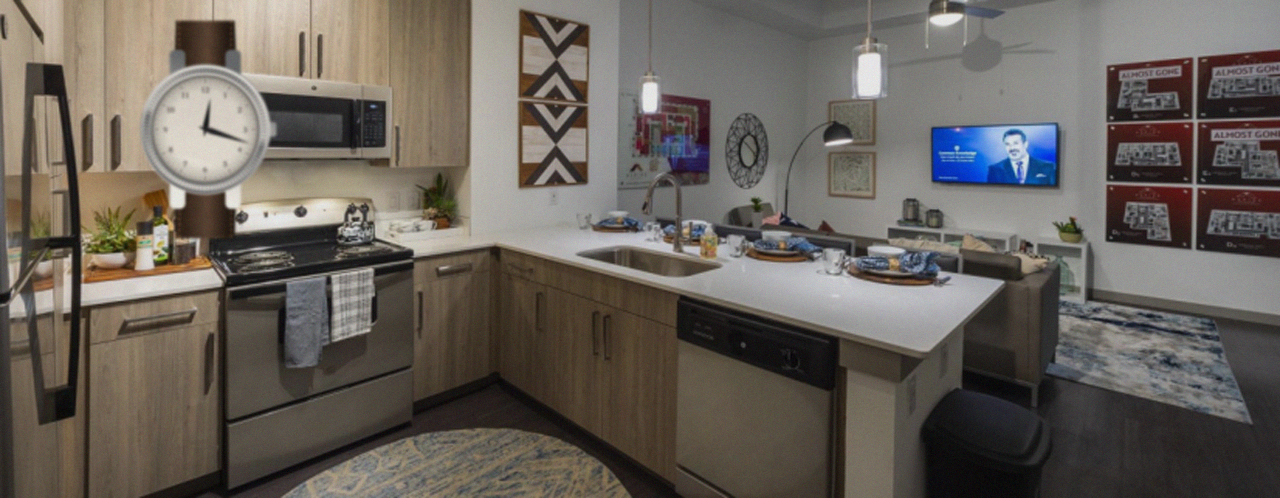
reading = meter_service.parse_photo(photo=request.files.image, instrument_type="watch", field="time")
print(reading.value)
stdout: 12:18
